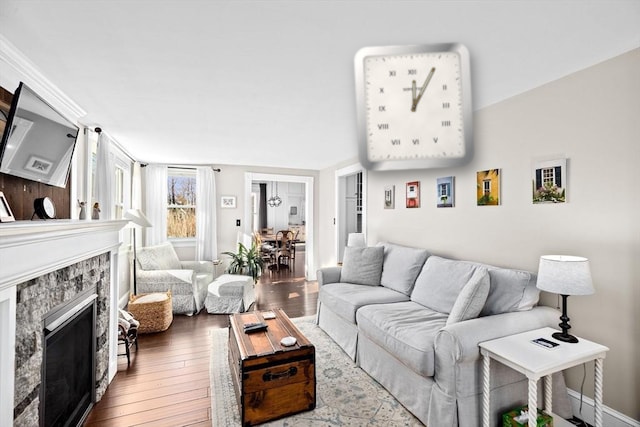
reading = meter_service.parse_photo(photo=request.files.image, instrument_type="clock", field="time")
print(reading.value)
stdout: 12:05
